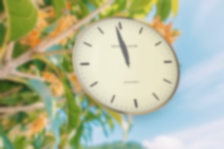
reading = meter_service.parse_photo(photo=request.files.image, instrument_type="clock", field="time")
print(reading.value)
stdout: 11:59
